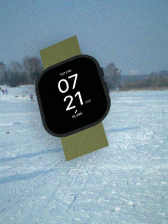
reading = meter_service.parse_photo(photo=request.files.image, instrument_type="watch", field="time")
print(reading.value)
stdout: 7:21
